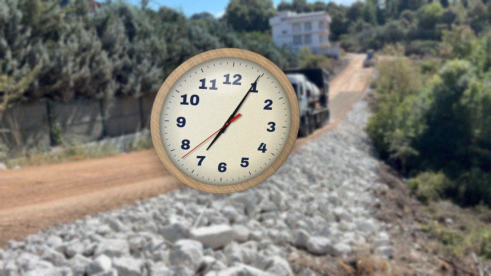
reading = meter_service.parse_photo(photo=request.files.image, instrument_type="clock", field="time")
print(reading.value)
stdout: 7:04:38
